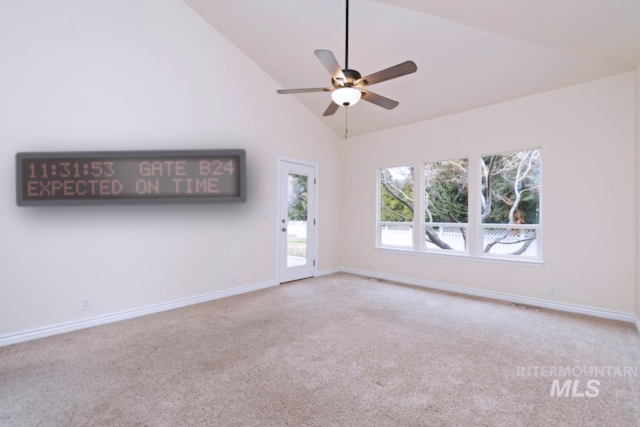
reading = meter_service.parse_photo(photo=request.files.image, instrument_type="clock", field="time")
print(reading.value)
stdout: 11:31:53
